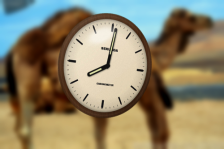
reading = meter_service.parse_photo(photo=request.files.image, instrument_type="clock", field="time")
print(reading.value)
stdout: 8:01
